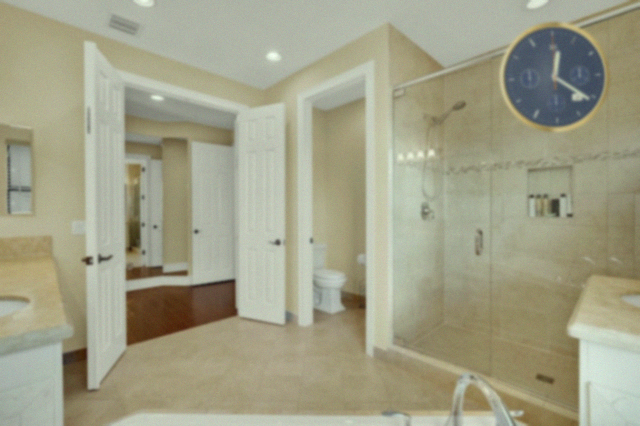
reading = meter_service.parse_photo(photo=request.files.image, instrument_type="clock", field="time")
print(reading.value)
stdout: 12:21
